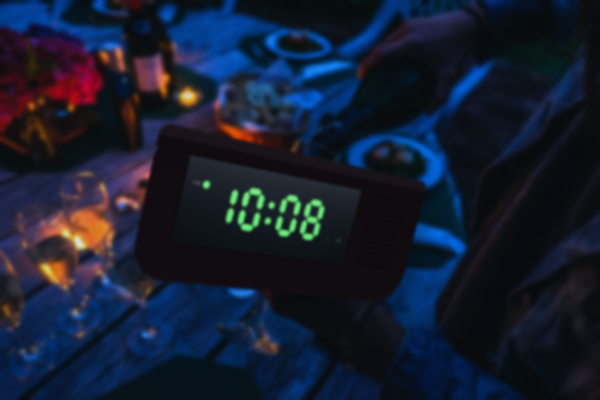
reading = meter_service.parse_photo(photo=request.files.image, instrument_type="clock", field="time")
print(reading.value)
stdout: 10:08
